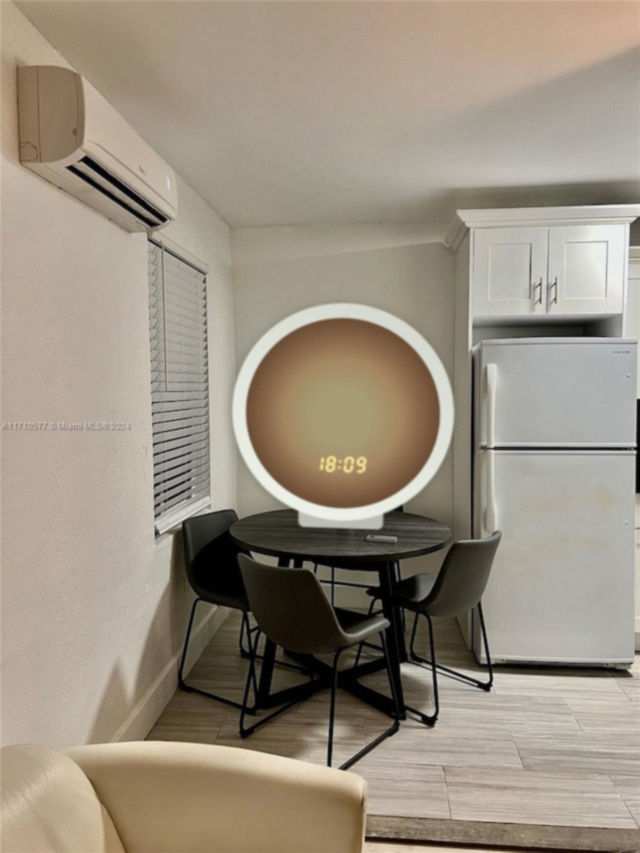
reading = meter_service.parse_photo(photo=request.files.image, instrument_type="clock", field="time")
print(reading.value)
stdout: 18:09
